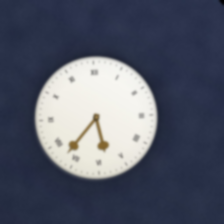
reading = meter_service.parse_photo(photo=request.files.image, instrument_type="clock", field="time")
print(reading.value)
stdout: 5:37
